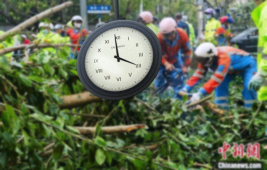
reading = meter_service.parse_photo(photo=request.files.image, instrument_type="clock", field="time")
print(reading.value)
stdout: 3:59
